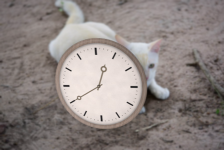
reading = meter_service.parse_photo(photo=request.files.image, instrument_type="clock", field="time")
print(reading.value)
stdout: 12:40
